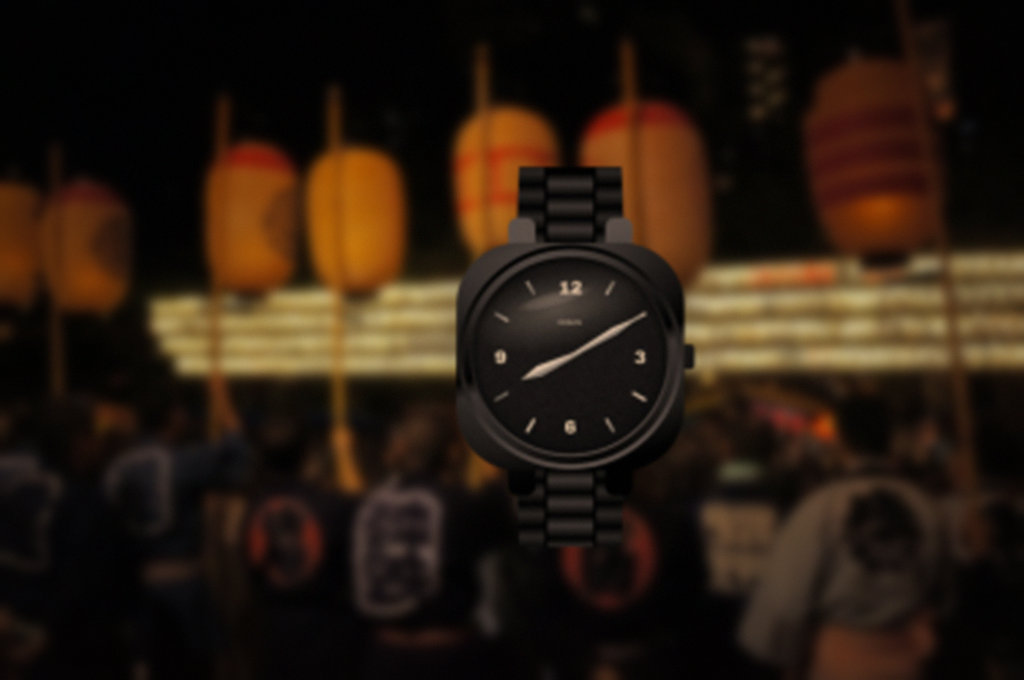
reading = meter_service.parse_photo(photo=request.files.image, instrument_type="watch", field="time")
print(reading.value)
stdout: 8:10
